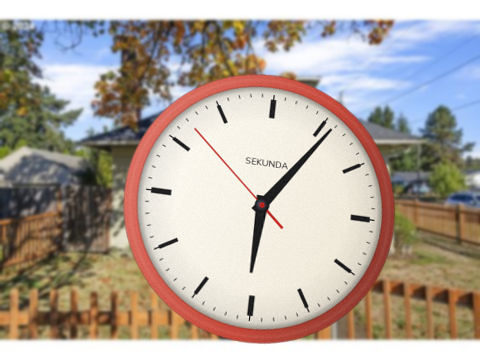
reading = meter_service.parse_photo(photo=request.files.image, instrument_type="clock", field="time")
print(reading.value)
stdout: 6:05:52
